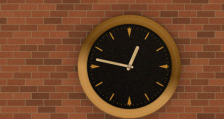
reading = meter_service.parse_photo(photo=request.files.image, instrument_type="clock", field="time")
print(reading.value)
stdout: 12:47
